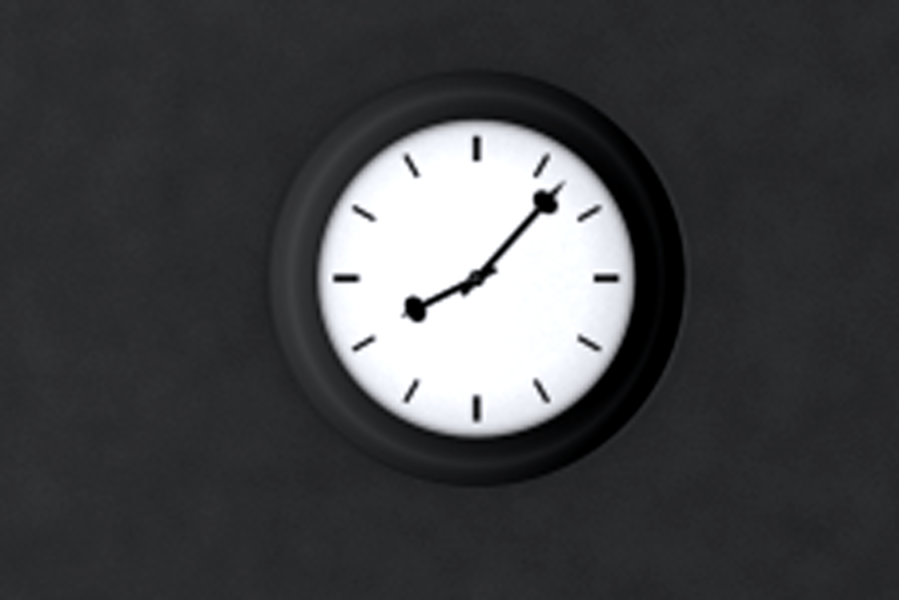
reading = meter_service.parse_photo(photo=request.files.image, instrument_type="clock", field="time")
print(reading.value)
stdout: 8:07
